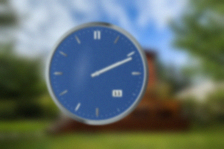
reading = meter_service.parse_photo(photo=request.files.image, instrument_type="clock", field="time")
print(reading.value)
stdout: 2:11
